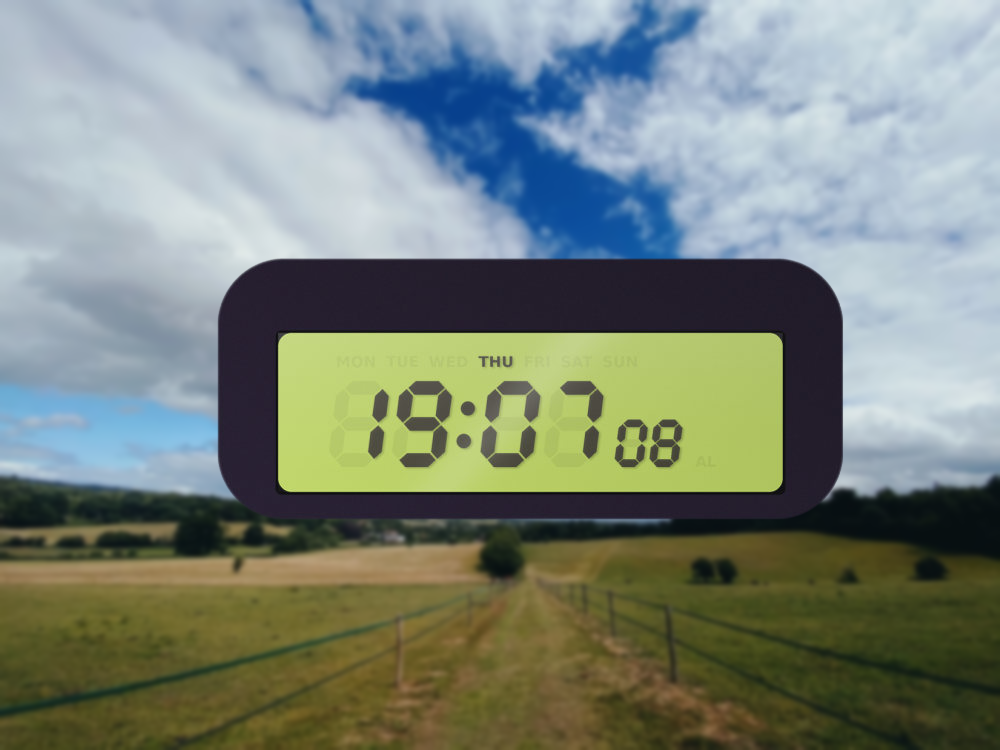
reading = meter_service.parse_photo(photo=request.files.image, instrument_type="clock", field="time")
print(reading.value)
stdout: 19:07:08
